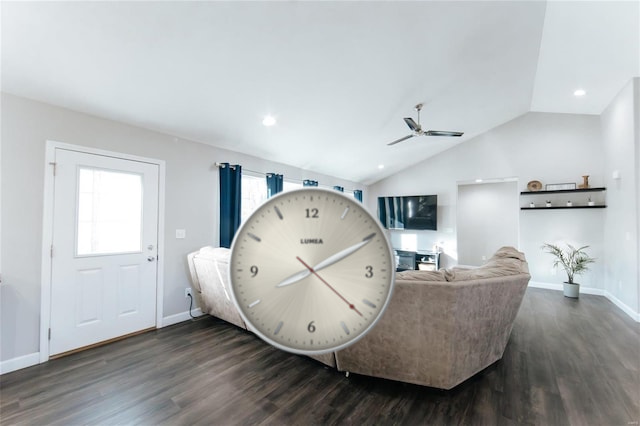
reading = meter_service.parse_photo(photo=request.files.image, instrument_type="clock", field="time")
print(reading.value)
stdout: 8:10:22
